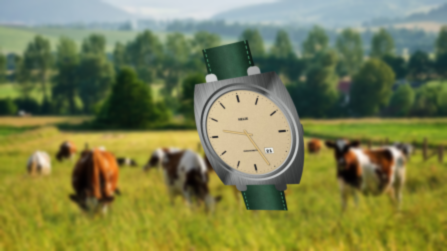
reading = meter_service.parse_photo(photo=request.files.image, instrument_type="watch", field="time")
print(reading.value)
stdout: 9:26
